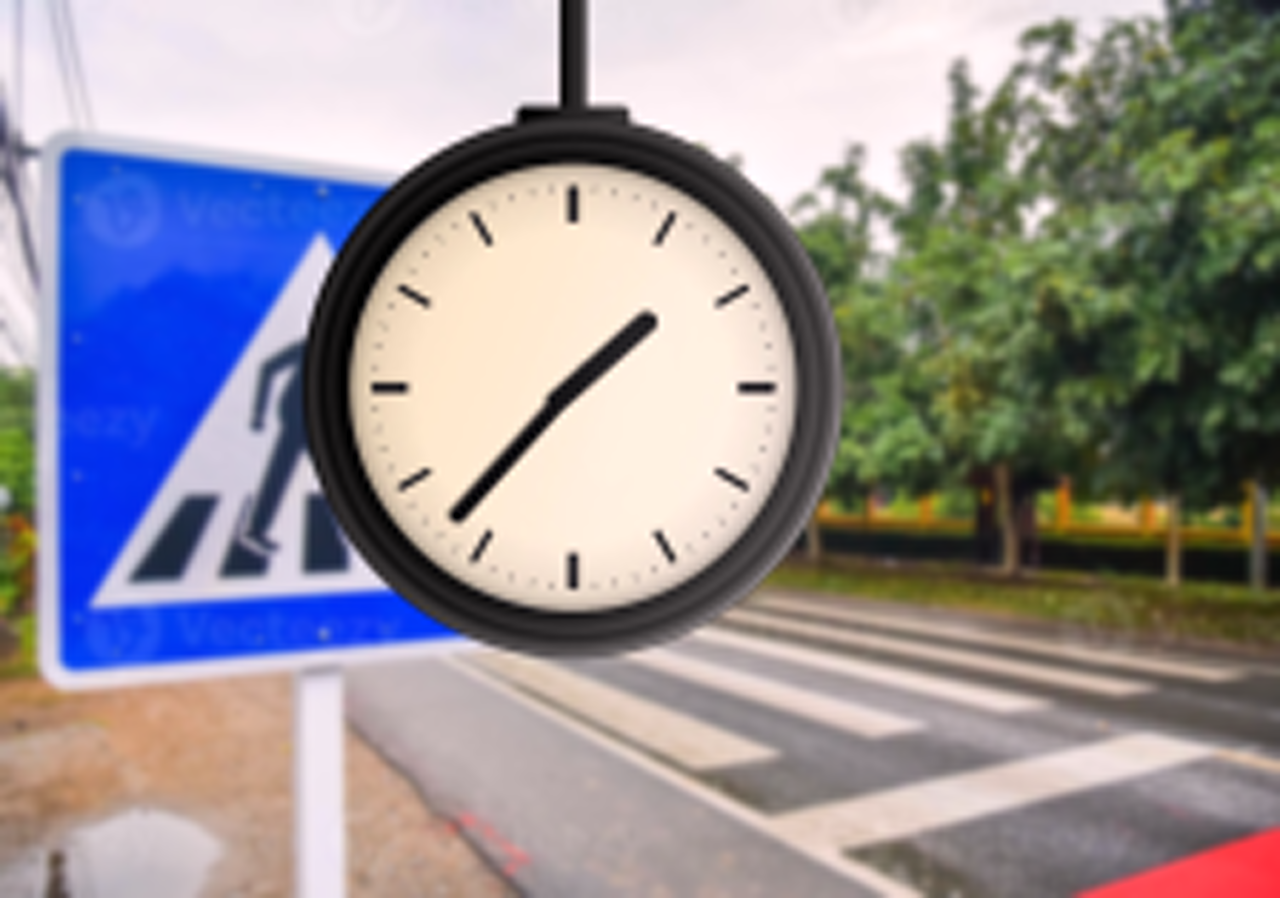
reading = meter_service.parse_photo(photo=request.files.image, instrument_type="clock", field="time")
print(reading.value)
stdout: 1:37
